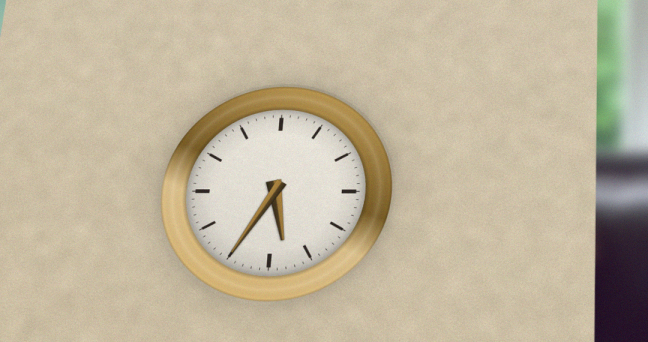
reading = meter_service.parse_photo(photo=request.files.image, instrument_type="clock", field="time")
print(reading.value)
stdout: 5:35
